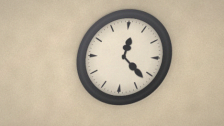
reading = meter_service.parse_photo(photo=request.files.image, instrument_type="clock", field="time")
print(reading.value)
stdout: 12:22
